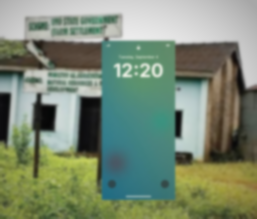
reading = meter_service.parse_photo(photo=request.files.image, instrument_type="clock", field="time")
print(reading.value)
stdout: 12:20
